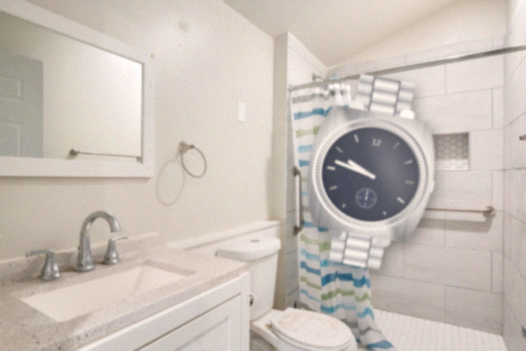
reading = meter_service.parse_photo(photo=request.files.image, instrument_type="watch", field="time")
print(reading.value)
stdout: 9:47
